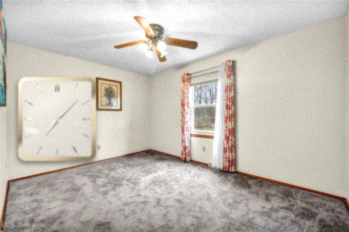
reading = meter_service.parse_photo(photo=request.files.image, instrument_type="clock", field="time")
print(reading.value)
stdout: 7:08
